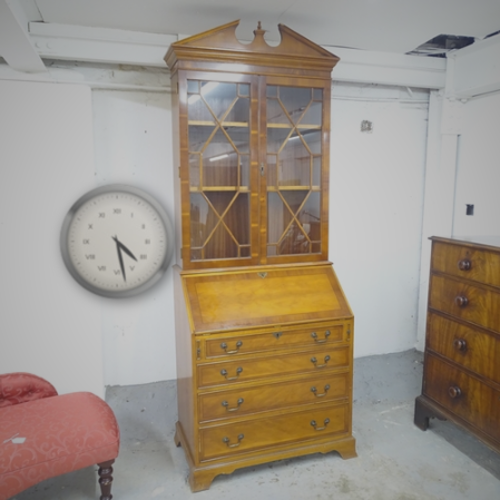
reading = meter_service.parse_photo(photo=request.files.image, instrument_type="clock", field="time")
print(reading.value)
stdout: 4:28
